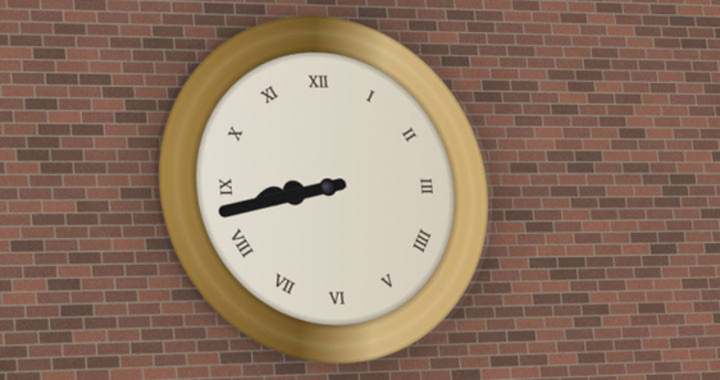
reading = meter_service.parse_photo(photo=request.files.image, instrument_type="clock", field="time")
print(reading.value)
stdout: 8:43
